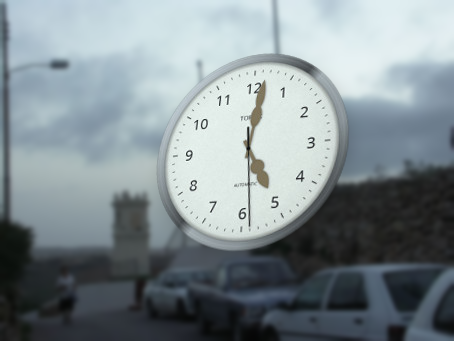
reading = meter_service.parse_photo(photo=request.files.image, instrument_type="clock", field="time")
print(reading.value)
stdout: 5:01:29
